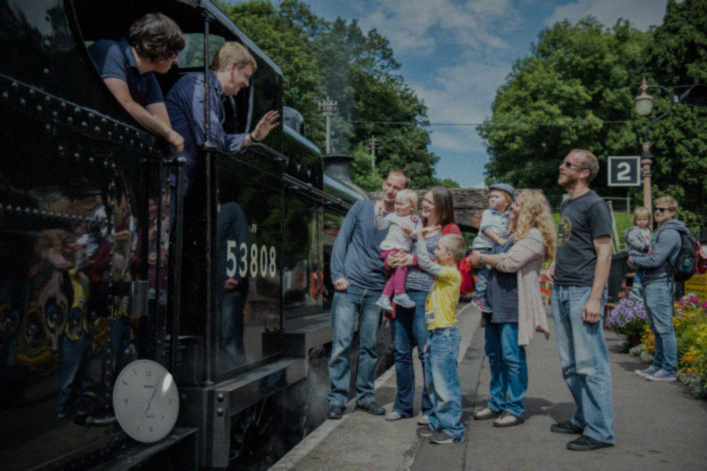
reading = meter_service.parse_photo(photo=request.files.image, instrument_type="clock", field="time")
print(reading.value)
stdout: 7:05
